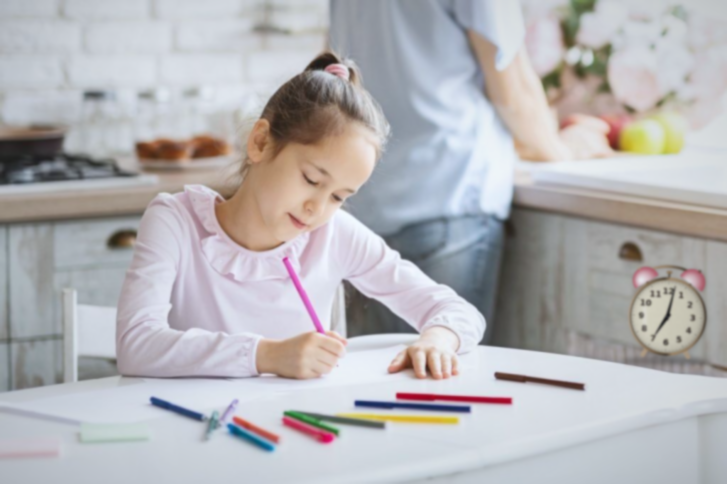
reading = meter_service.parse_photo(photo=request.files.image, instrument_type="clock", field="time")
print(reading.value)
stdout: 7:02
